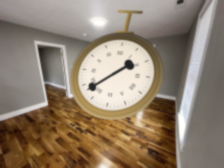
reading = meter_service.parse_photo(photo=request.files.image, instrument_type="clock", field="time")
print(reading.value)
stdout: 1:38
